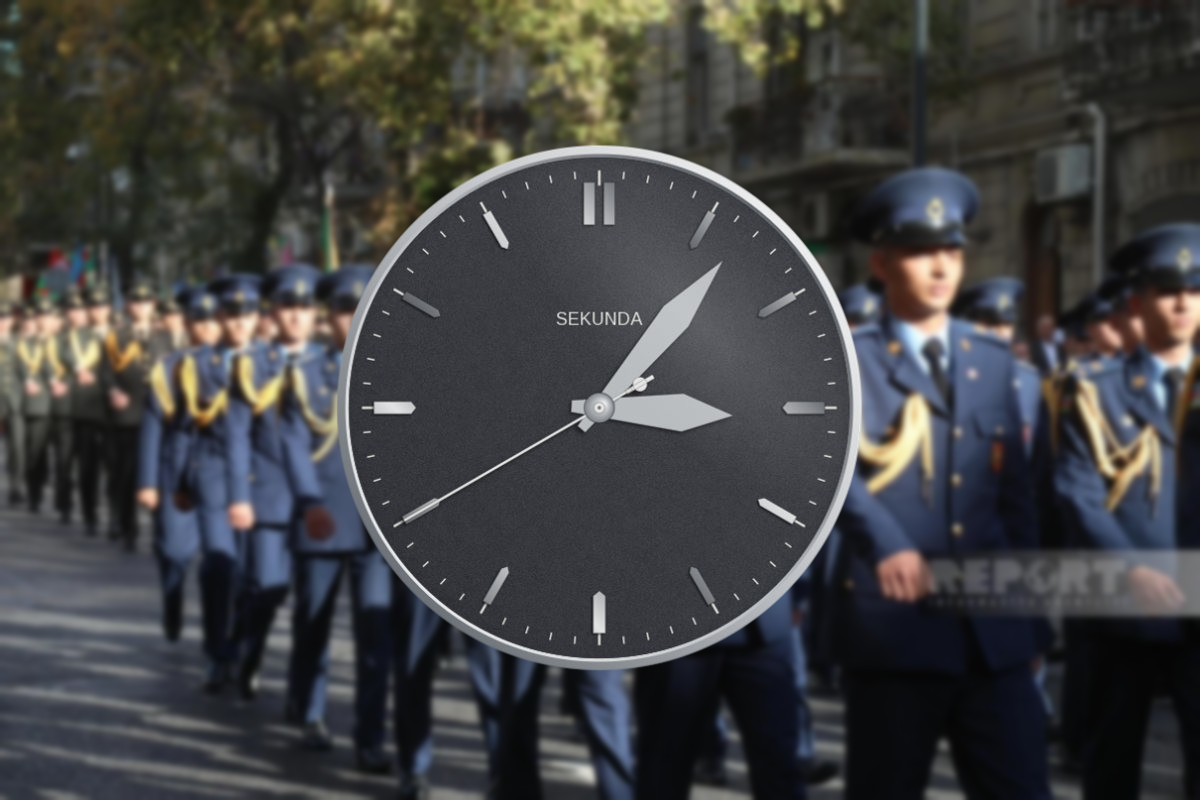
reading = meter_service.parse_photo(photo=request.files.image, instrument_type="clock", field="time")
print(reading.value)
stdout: 3:06:40
